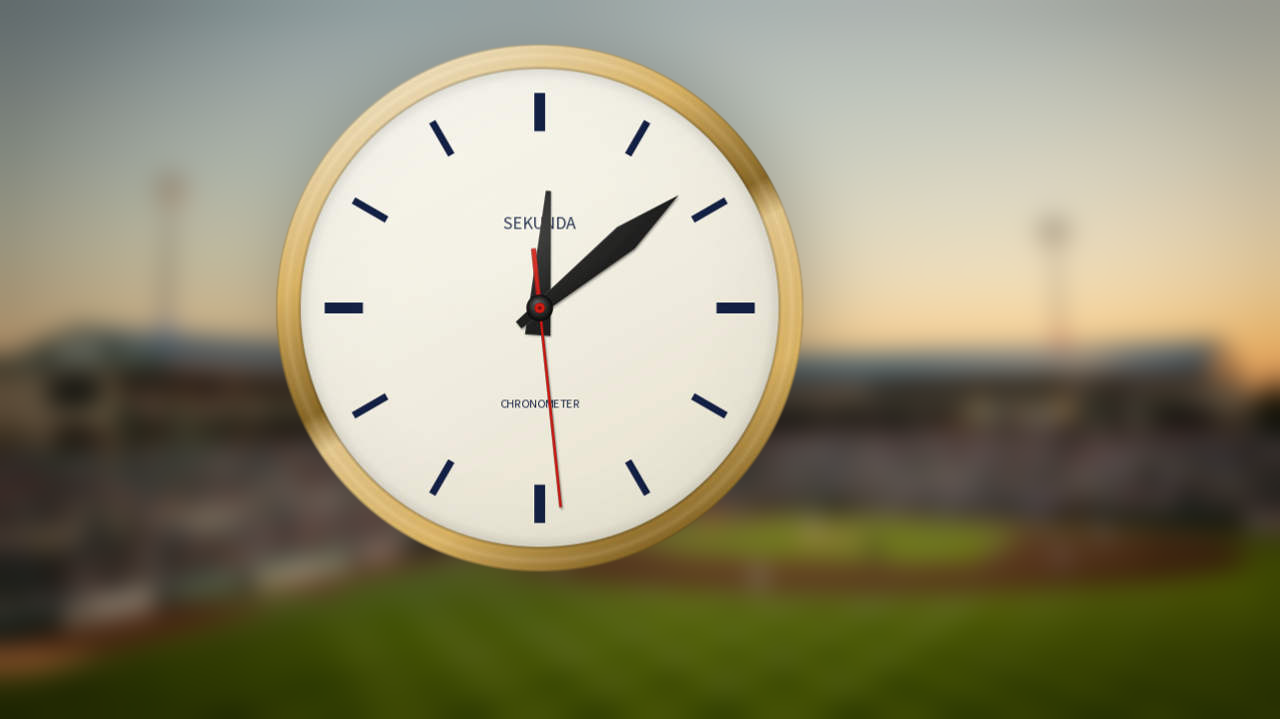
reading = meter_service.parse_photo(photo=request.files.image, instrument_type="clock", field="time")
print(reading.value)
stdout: 12:08:29
